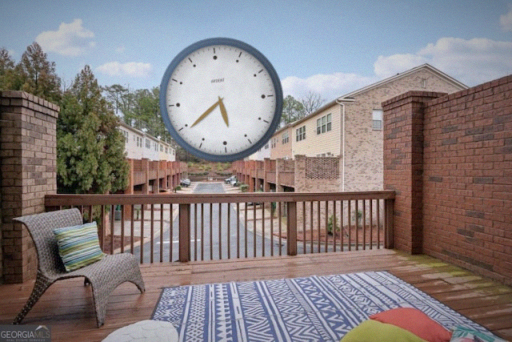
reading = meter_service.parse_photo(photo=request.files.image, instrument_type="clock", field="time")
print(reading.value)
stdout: 5:39
